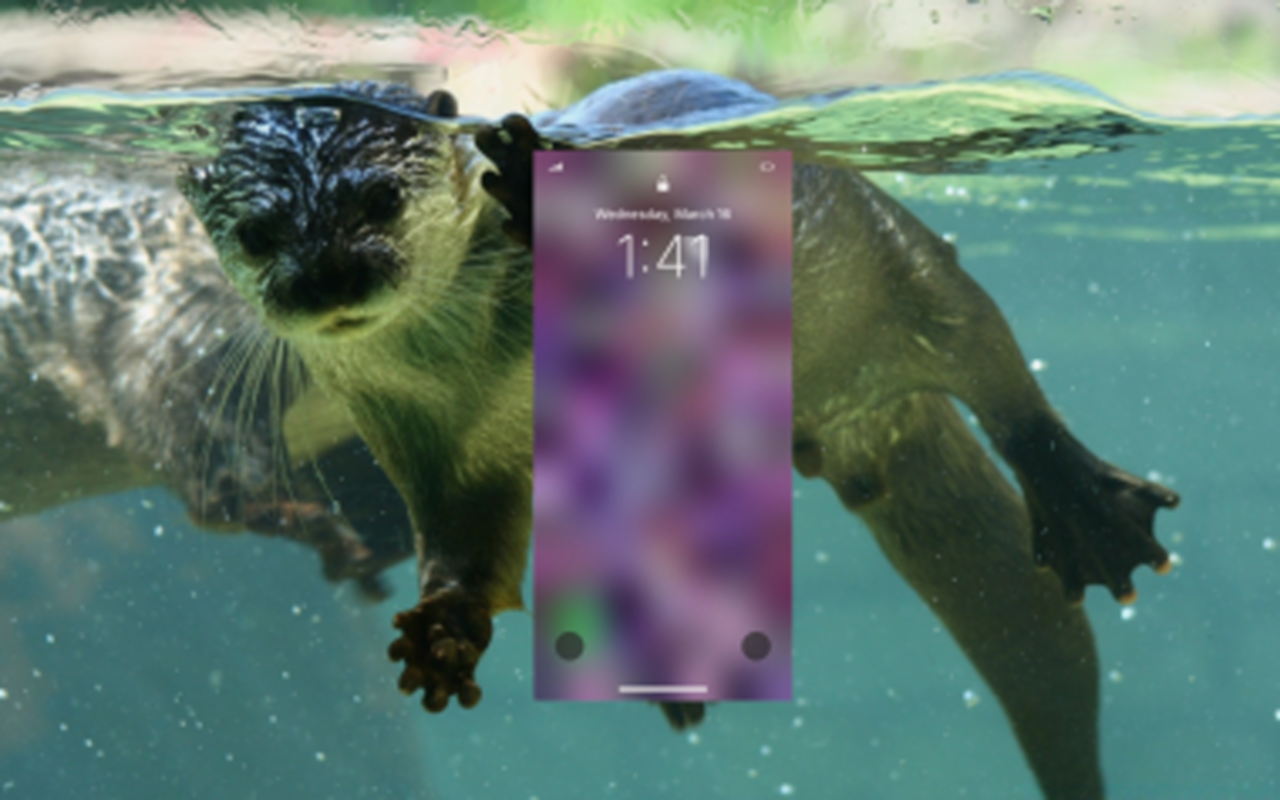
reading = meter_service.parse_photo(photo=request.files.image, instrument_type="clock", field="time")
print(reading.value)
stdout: 1:41
